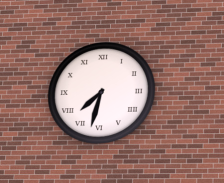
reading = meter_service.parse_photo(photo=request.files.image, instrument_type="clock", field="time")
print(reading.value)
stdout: 7:32
